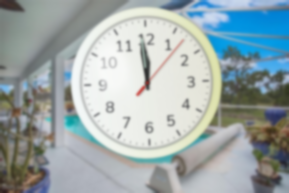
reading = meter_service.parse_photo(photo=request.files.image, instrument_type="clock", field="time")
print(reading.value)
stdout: 11:59:07
